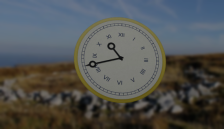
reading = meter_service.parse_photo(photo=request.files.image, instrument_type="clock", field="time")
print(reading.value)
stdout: 10:42
